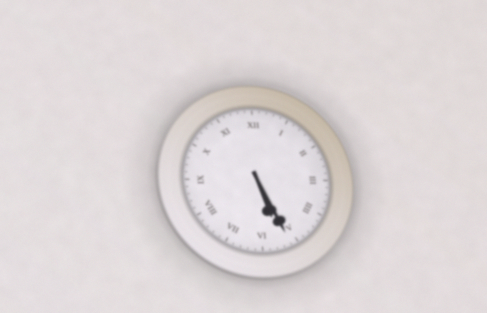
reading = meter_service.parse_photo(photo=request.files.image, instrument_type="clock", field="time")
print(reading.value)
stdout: 5:26
